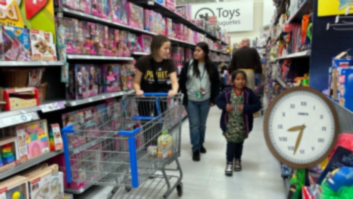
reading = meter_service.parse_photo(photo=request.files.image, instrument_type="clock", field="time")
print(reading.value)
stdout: 8:33
